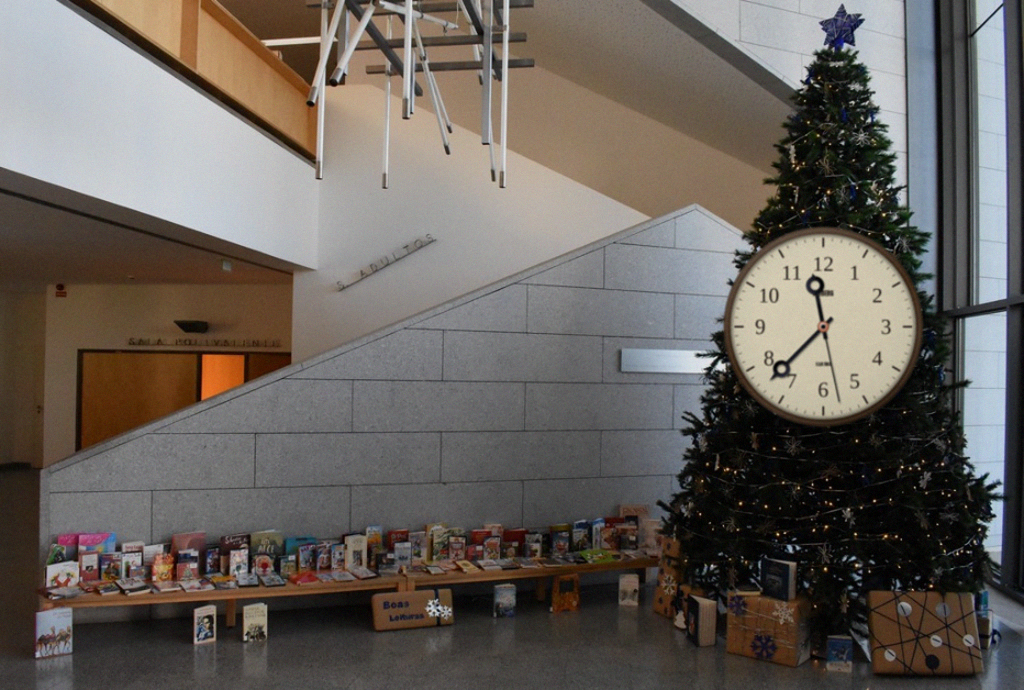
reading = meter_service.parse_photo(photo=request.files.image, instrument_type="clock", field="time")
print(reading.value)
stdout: 11:37:28
